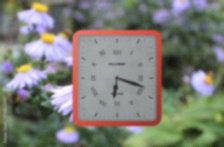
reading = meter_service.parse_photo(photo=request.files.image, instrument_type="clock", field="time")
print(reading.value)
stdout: 6:18
